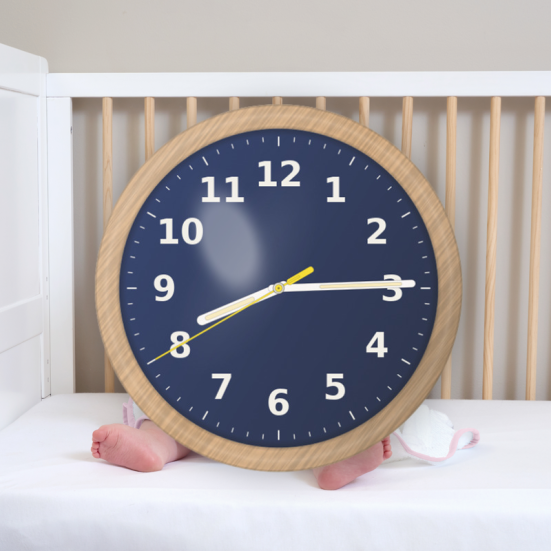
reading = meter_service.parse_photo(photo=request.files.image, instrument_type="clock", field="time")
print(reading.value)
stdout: 8:14:40
